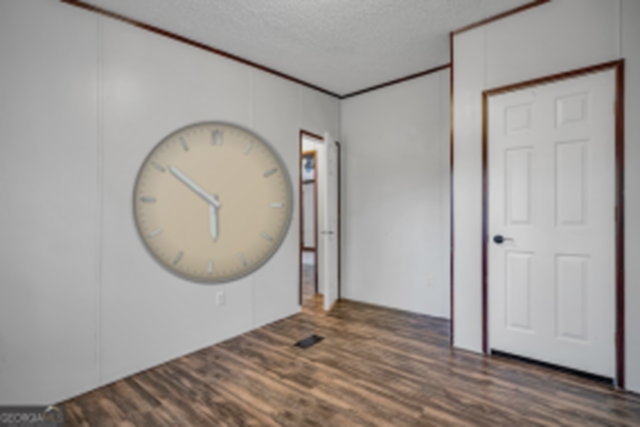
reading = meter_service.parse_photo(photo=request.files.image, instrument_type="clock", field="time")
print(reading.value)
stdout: 5:51
